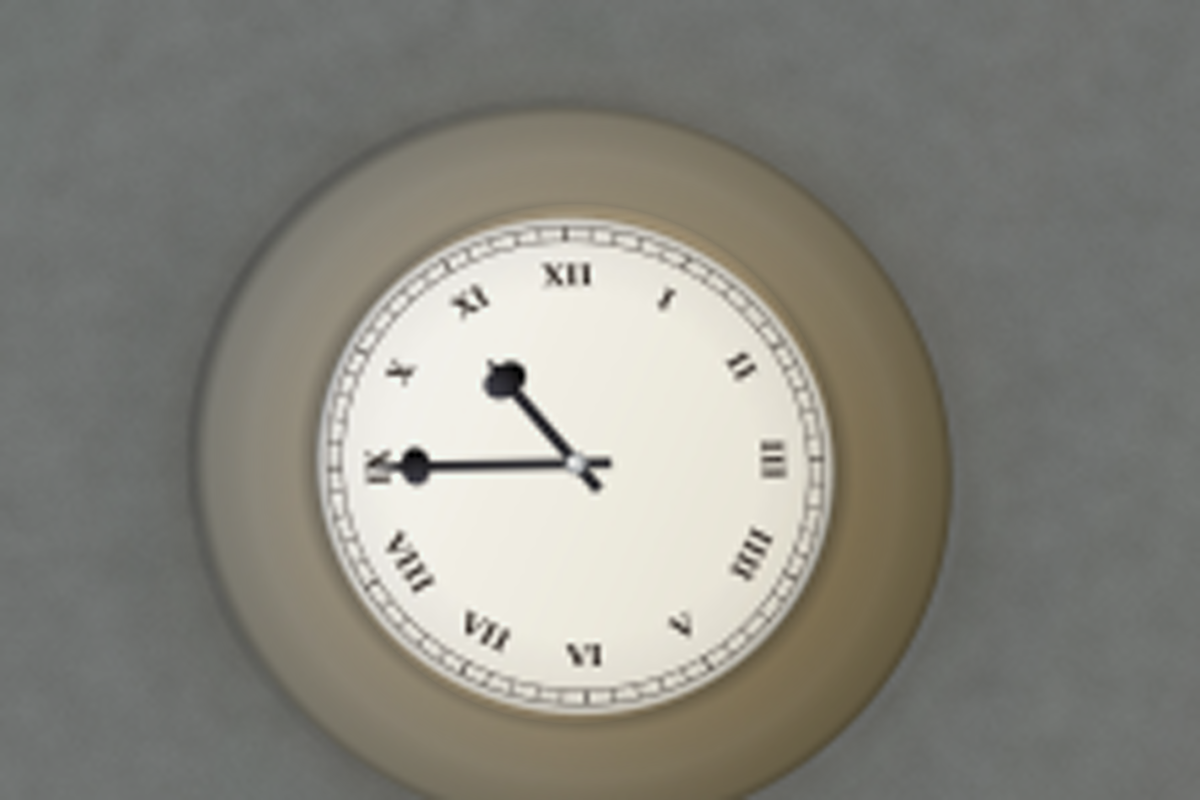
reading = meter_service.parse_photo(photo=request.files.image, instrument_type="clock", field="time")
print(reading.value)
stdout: 10:45
